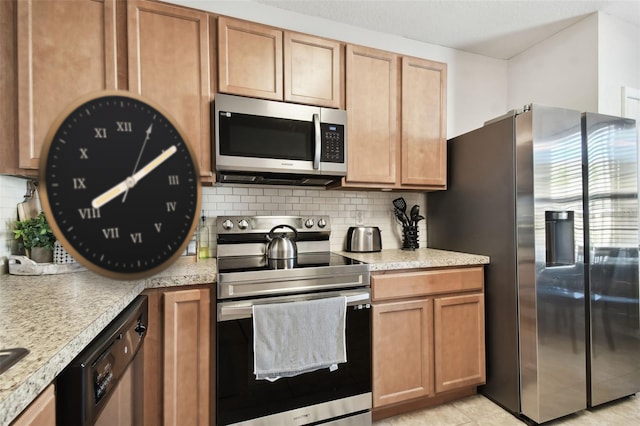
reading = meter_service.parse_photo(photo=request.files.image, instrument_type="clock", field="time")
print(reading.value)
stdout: 8:10:05
